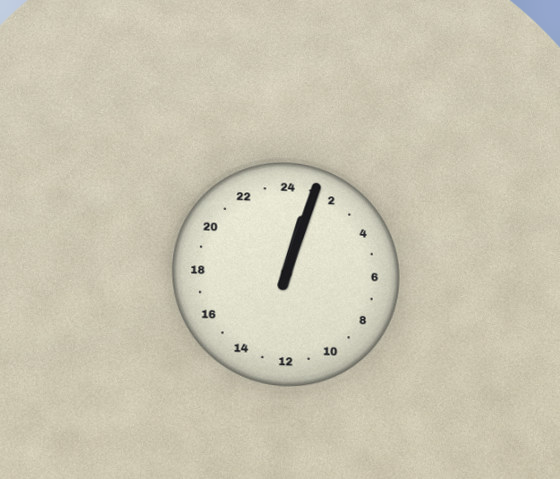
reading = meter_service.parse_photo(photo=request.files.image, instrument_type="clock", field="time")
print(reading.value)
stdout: 1:03
